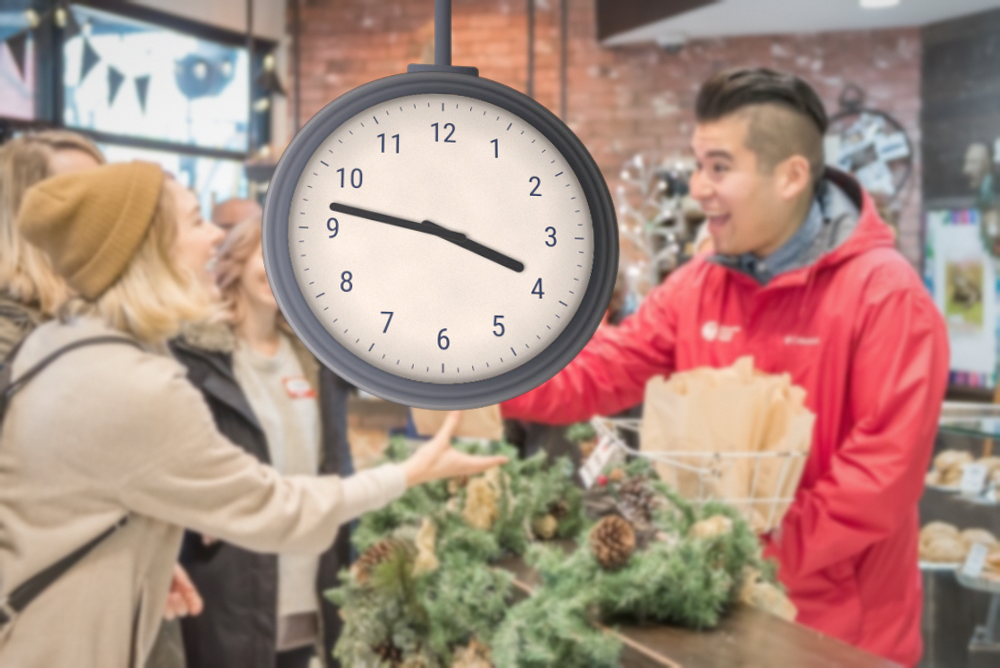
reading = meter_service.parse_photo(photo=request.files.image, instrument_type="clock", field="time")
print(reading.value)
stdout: 3:47
